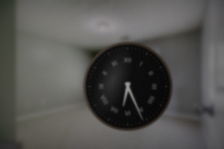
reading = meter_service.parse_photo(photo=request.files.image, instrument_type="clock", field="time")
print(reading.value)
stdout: 6:26
